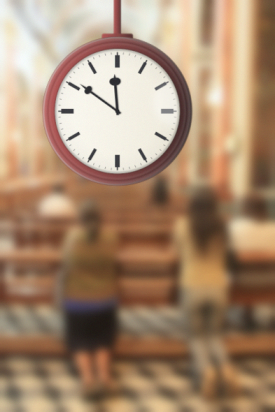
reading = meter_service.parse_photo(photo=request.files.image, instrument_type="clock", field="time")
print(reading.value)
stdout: 11:51
